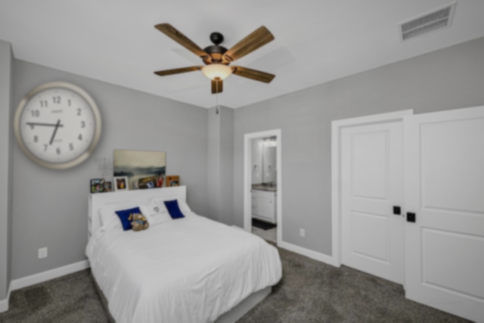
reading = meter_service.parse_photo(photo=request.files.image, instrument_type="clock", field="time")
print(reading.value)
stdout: 6:46
